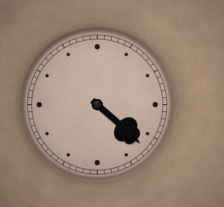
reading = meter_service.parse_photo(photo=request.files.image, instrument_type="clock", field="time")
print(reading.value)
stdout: 4:22
